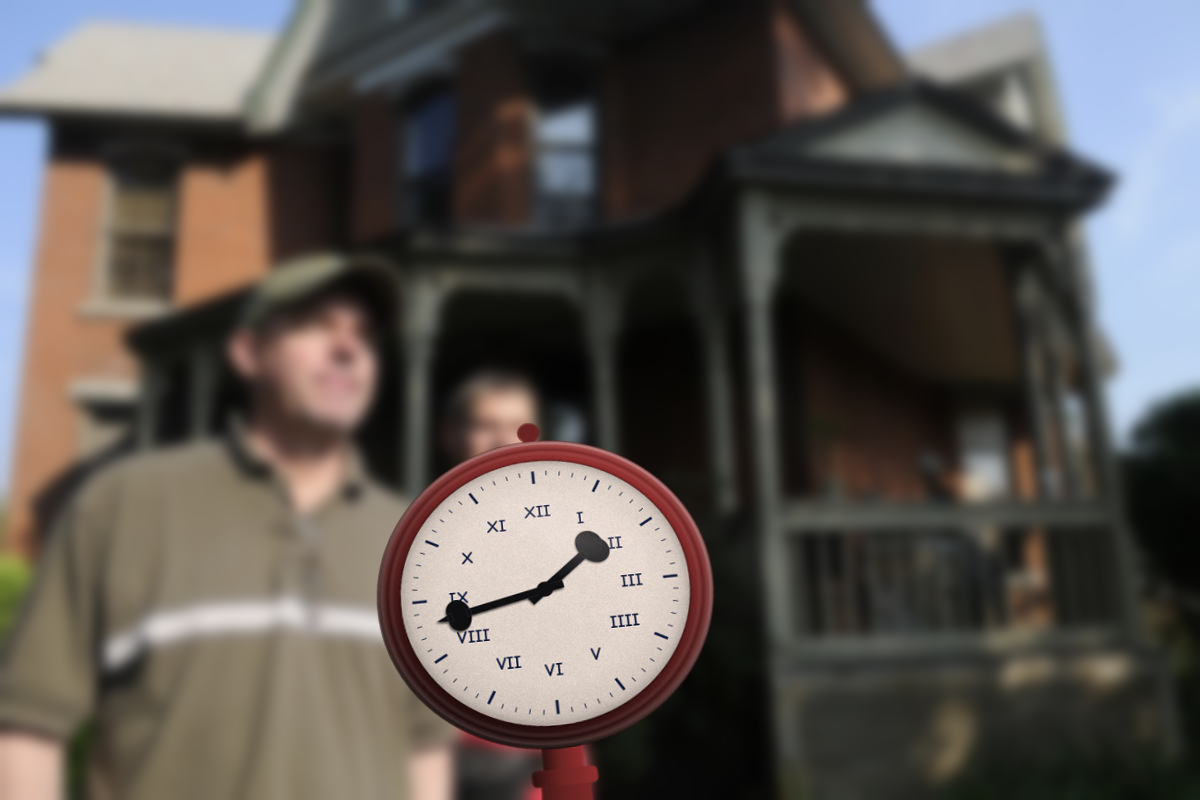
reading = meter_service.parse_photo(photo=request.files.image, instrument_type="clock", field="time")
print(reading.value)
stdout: 1:43
